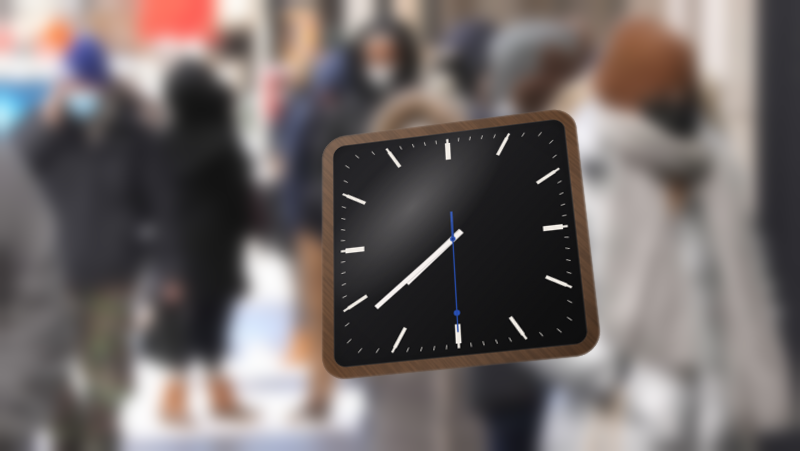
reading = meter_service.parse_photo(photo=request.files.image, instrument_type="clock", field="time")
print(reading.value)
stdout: 7:38:30
